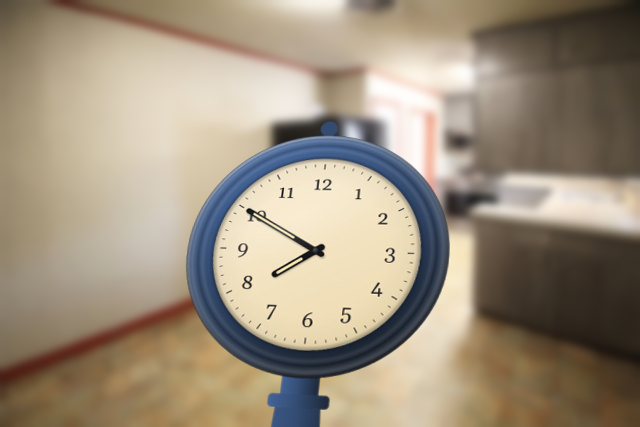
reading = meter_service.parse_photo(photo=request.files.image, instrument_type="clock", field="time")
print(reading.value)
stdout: 7:50
